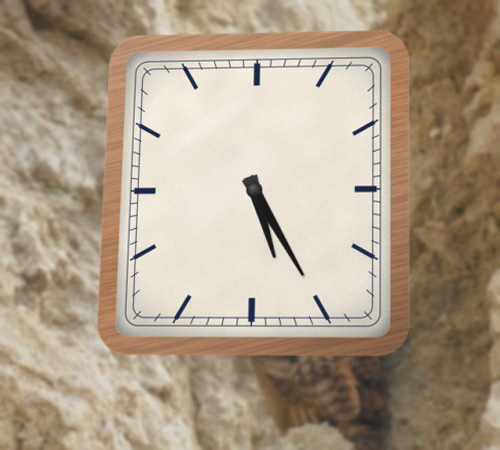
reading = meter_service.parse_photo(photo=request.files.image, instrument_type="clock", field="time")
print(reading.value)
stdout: 5:25
